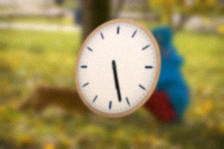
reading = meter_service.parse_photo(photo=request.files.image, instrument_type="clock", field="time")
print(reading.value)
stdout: 5:27
